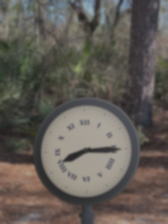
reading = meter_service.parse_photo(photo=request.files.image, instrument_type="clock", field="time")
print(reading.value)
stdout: 8:15
